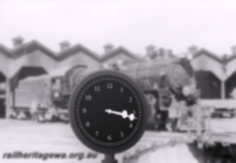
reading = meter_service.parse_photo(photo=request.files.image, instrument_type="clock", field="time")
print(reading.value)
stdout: 3:17
